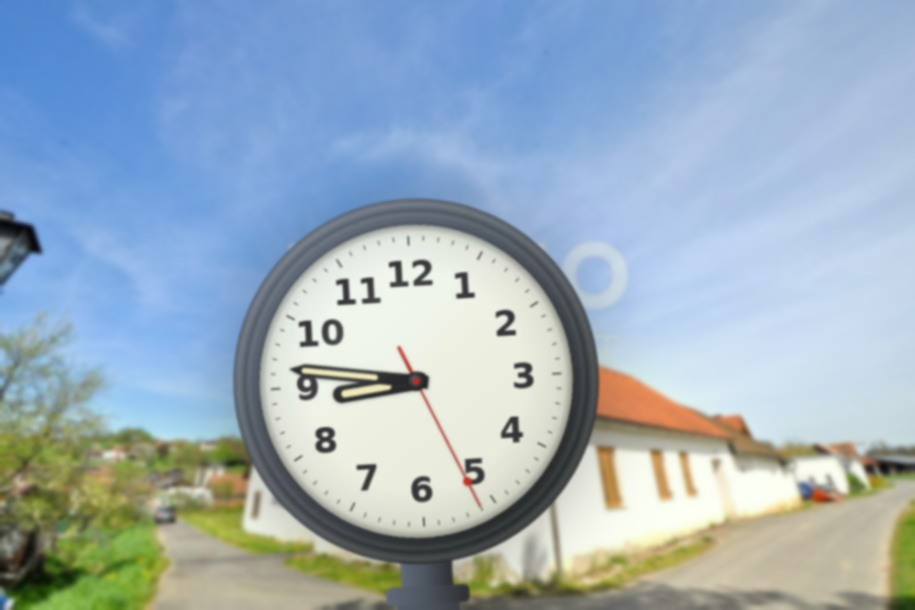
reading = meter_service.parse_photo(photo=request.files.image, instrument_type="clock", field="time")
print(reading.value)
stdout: 8:46:26
